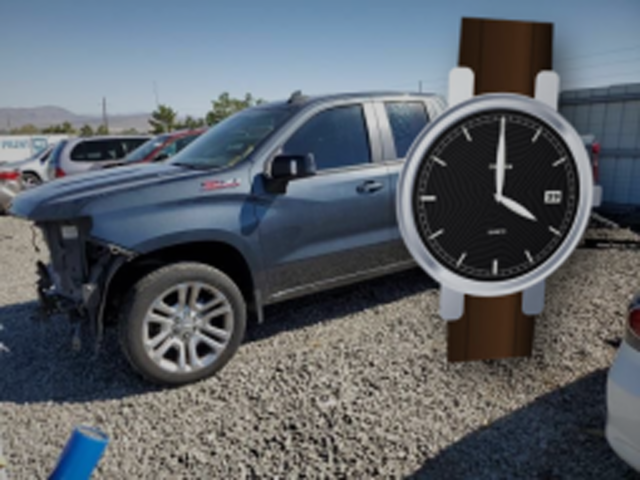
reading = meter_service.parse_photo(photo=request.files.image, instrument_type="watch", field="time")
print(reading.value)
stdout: 4:00
